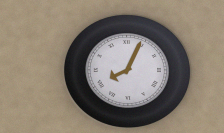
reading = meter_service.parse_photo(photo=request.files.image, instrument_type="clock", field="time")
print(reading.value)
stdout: 8:04
